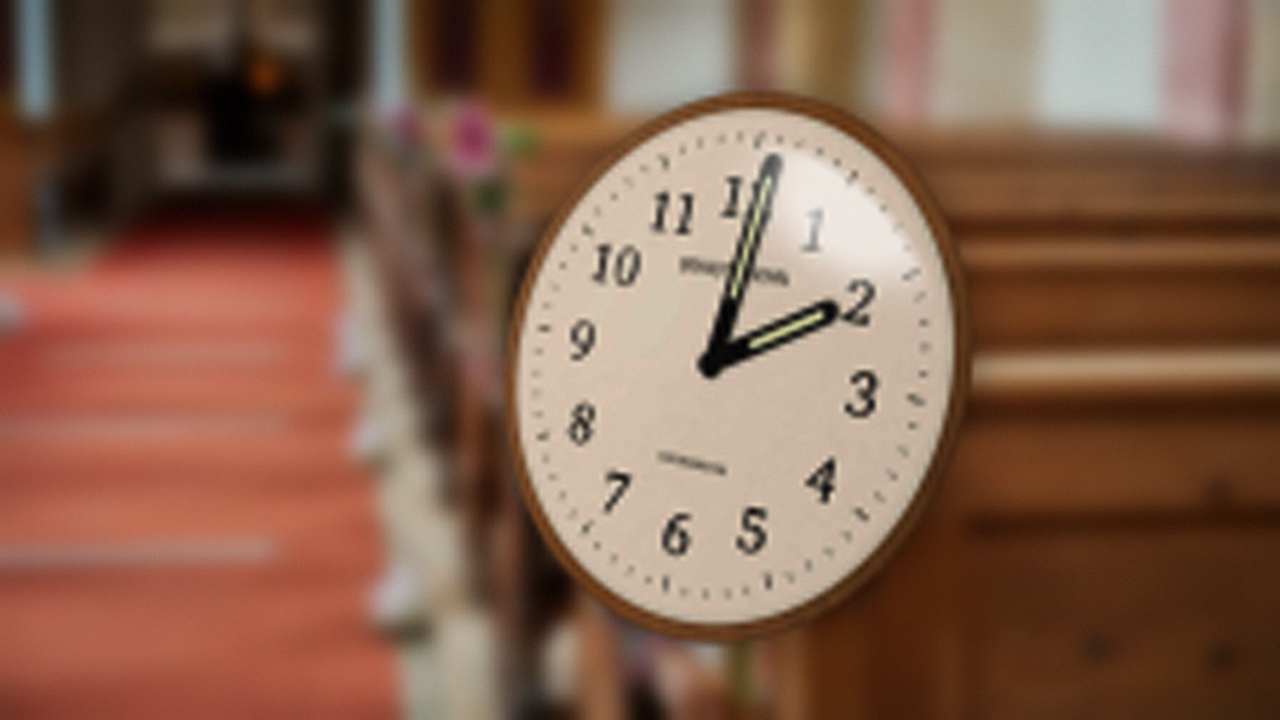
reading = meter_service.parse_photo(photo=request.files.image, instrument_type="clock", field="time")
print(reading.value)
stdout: 2:01
